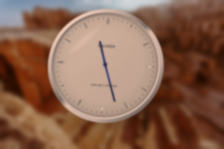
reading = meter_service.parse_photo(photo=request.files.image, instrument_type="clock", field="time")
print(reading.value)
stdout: 11:27
